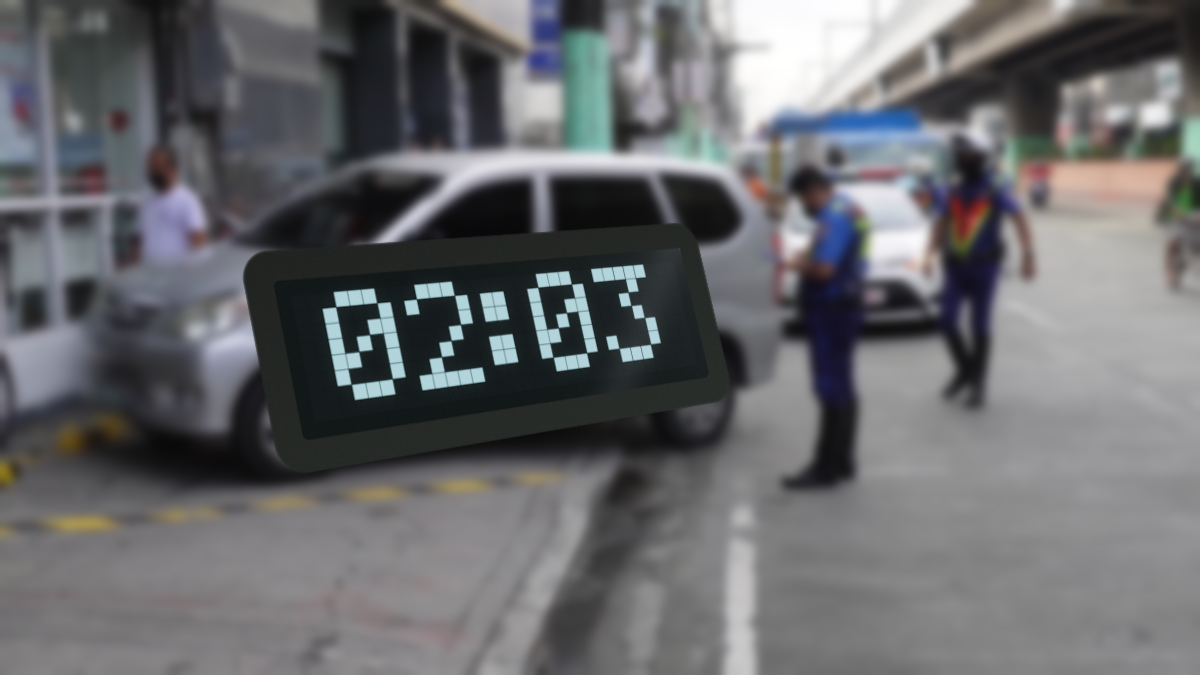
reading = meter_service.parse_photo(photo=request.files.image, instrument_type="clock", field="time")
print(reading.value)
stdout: 2:03
